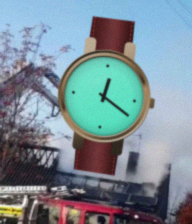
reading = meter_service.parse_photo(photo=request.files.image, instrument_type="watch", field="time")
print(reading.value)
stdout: 12:20
